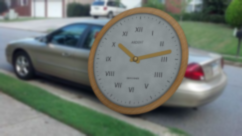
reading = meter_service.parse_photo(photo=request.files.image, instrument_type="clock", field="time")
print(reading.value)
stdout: 10:13
